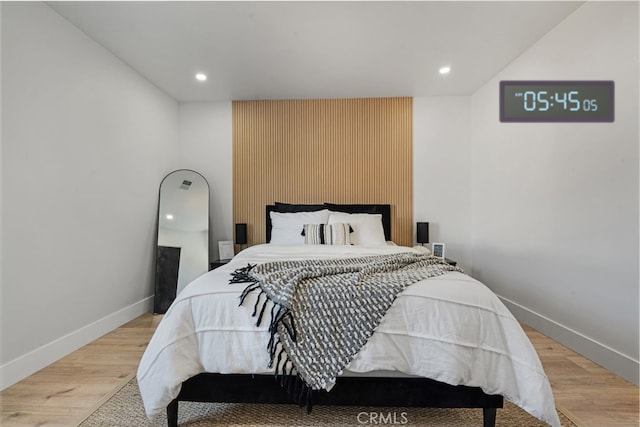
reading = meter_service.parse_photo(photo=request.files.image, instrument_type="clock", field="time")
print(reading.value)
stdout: 5:45:05
